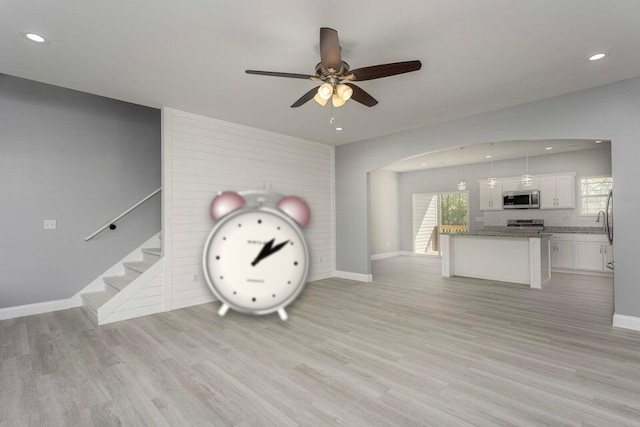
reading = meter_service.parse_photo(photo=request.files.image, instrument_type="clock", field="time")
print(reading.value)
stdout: 1:09
